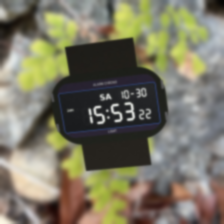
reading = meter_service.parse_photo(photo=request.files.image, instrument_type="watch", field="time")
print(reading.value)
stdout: 15:53
